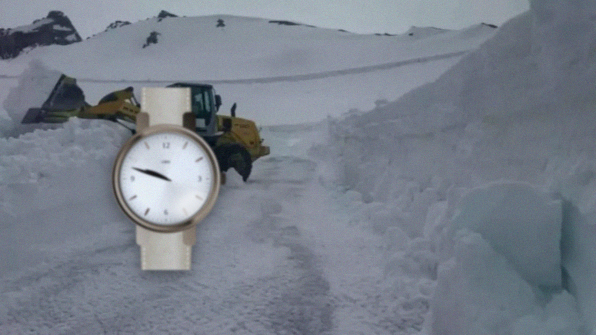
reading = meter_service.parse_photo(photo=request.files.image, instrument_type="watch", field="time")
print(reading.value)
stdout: 9:48
